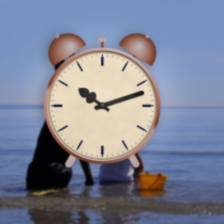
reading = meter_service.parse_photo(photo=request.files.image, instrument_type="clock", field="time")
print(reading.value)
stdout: 10:12
